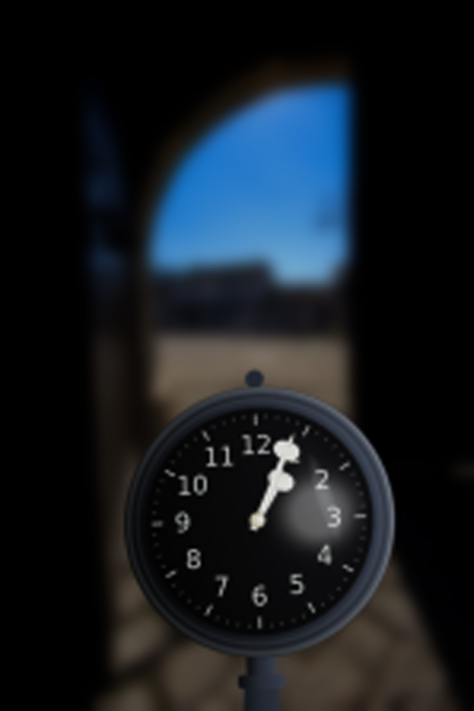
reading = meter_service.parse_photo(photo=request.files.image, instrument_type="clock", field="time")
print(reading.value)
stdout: 1:04
